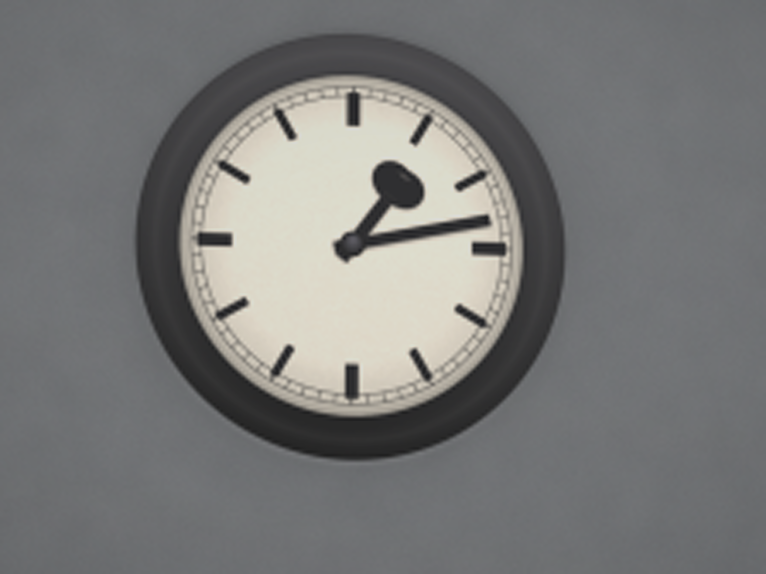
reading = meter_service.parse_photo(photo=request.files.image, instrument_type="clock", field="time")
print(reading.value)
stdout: 1:13
